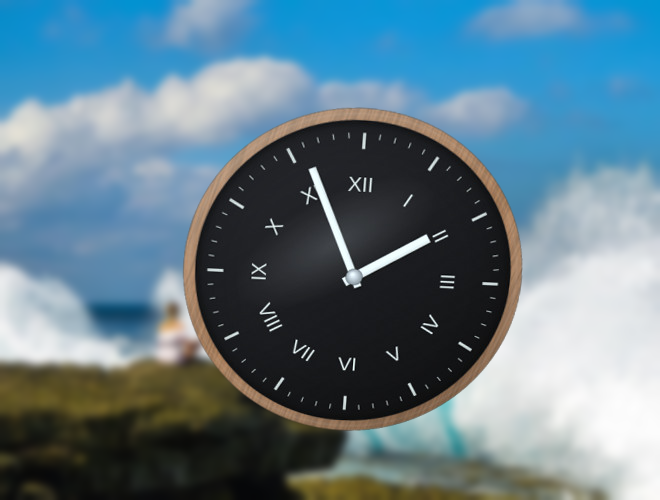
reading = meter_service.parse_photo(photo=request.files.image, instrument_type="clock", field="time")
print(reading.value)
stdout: 1:56
